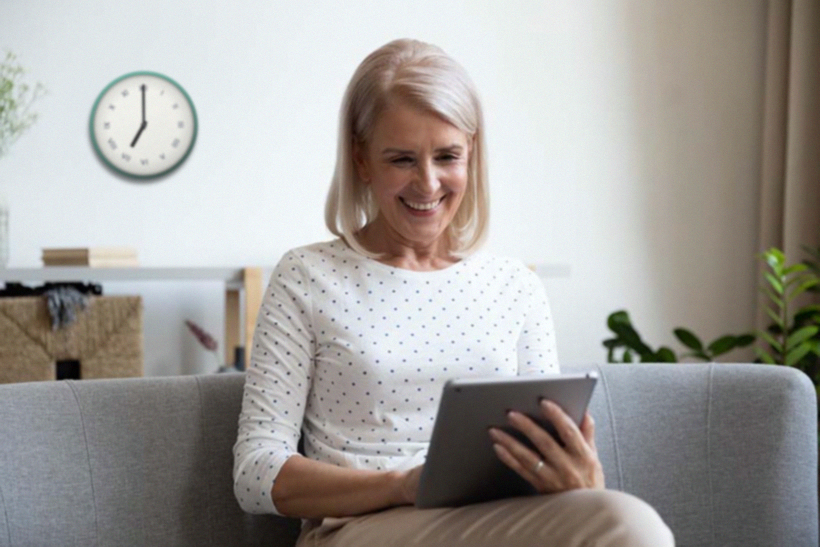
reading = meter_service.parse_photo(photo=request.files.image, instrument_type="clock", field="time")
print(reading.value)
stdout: 7:00
